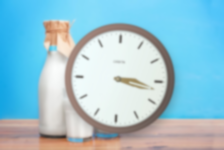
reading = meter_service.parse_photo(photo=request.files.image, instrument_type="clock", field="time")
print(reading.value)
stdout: 3:17
